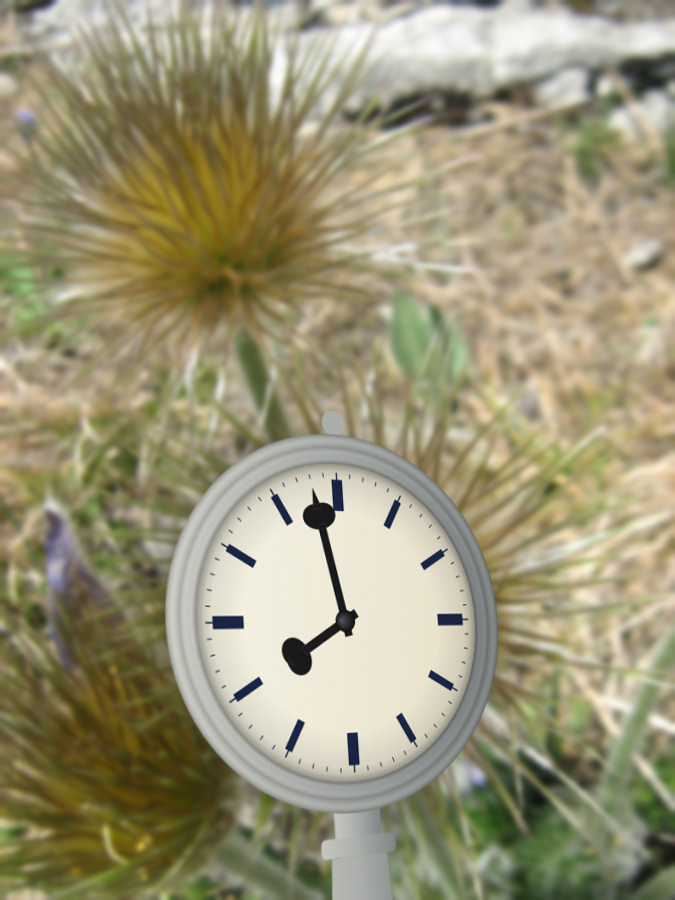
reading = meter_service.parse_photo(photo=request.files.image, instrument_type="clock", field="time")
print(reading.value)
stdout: 7:58
